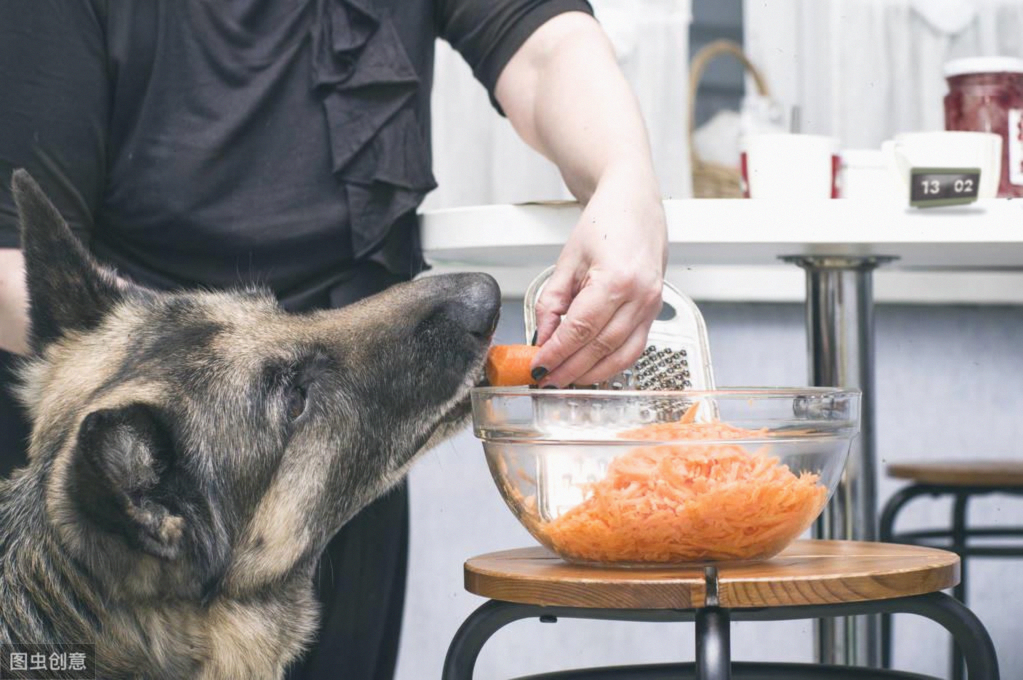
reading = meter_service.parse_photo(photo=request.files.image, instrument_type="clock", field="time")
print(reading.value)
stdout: 13:02
